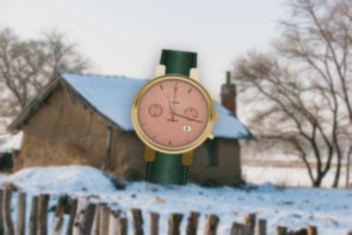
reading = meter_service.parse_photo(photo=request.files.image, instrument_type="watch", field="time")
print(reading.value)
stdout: 11:17
